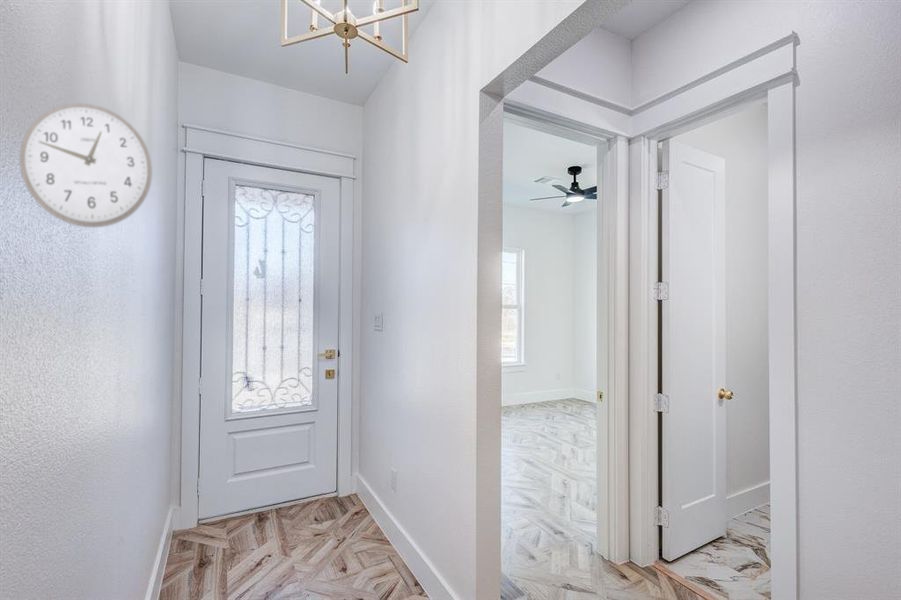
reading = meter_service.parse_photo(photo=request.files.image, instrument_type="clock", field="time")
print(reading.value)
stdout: 12:48
